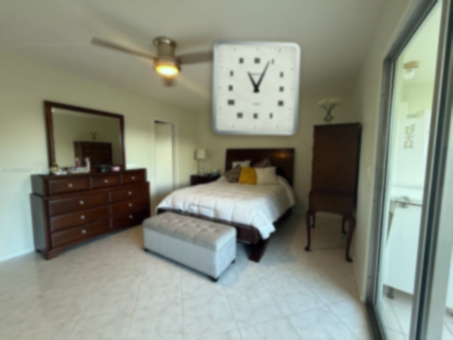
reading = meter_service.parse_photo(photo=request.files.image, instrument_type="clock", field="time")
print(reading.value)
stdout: 11:04
